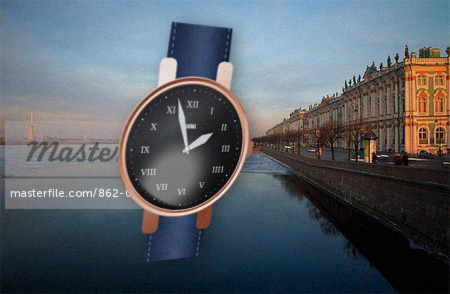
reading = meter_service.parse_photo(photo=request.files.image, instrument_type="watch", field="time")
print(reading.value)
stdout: 1:57
